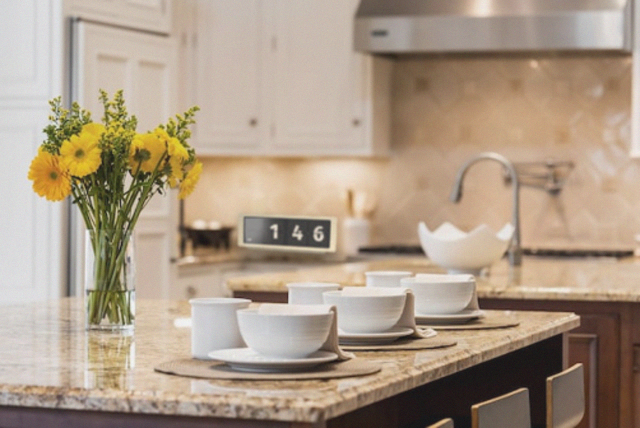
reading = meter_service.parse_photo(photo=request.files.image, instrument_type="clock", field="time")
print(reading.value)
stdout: 1:46
